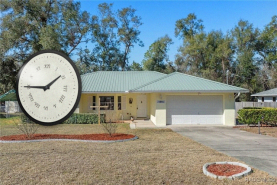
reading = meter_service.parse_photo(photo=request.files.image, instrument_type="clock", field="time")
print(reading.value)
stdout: 1:45
